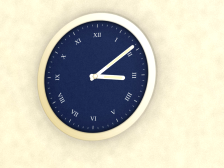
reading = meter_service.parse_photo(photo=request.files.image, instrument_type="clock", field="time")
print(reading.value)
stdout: 3:09
